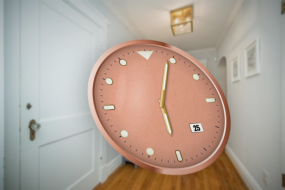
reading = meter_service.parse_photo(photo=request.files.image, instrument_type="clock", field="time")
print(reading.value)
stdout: 6:04
